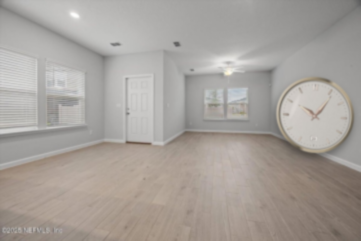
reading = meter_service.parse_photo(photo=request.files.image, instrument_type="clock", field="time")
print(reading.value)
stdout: 10:06
